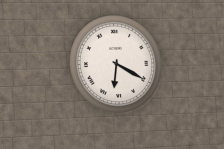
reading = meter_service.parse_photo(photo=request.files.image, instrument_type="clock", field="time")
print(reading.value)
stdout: 6:20
